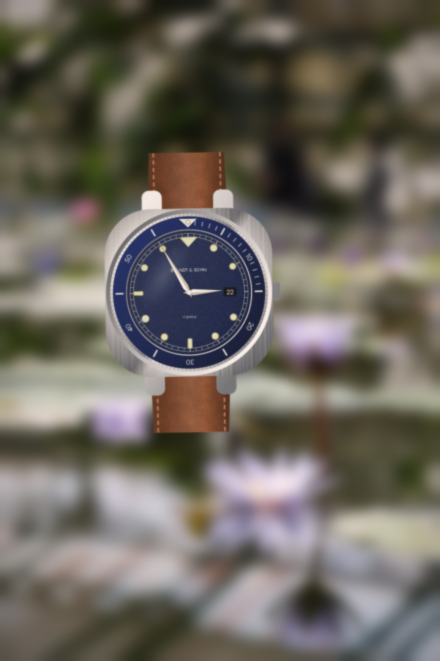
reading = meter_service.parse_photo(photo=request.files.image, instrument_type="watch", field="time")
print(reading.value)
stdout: 2:55
